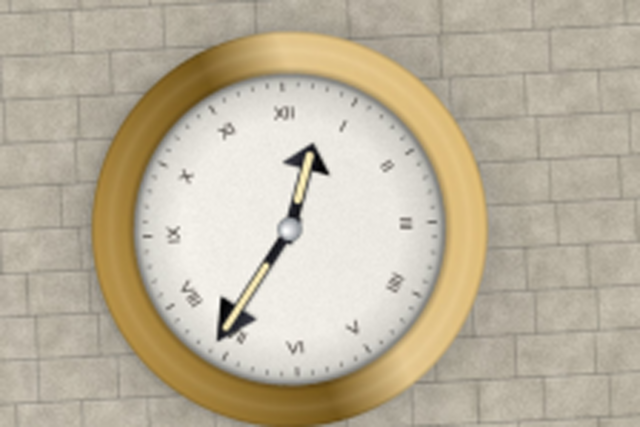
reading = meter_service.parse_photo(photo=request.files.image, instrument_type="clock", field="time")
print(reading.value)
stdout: 12:36
